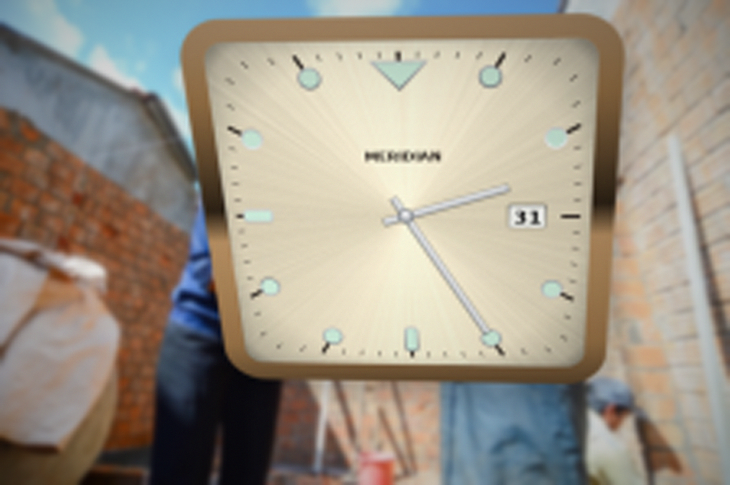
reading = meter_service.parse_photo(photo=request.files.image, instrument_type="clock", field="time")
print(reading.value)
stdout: 2:25
